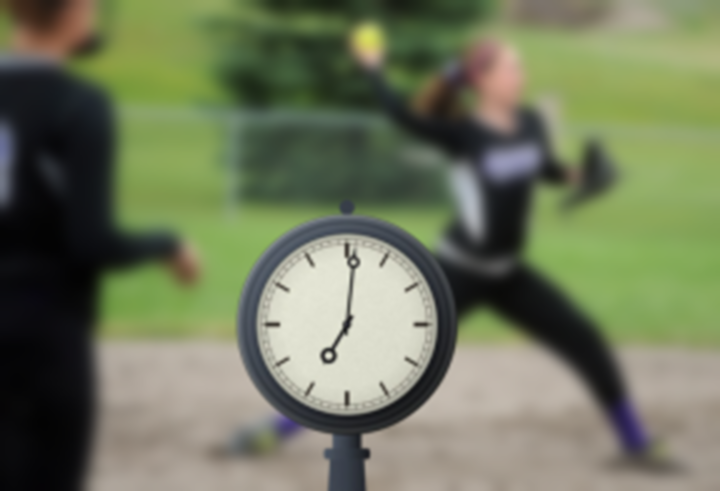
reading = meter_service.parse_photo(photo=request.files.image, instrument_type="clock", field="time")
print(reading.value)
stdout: 7:01
